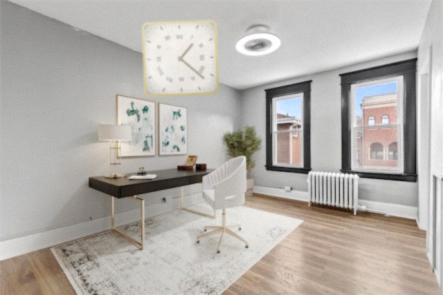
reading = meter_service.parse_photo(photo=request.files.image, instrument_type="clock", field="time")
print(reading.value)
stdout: 1:22
